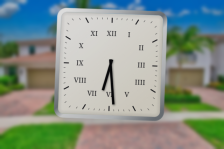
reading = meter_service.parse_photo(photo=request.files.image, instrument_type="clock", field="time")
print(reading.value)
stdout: 6:29
